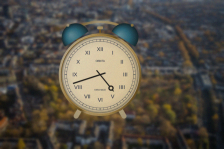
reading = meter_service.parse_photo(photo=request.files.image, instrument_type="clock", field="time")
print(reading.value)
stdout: 4:42
